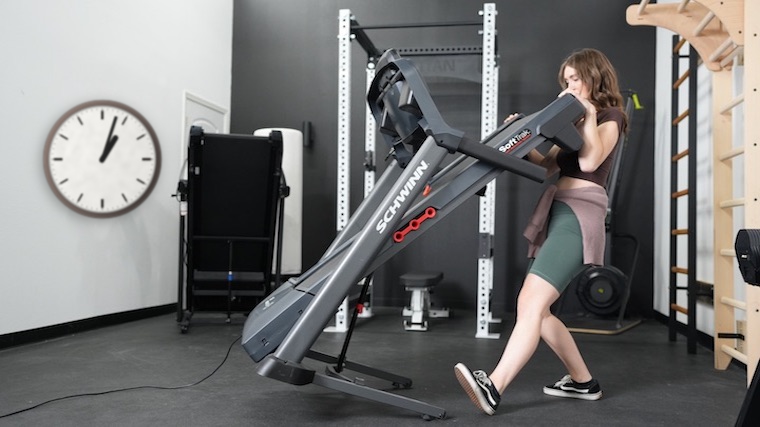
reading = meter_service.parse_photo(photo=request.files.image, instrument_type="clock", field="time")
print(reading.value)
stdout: 1:03
